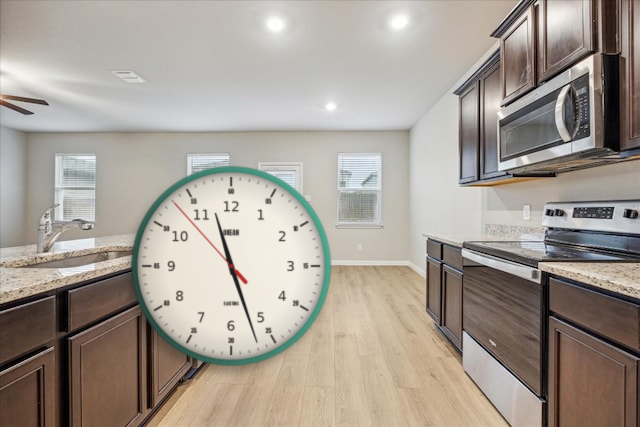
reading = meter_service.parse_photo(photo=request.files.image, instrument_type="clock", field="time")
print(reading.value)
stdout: 11:26:53
